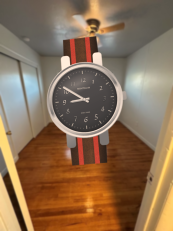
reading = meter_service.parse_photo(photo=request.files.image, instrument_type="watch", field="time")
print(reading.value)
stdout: 8:51
